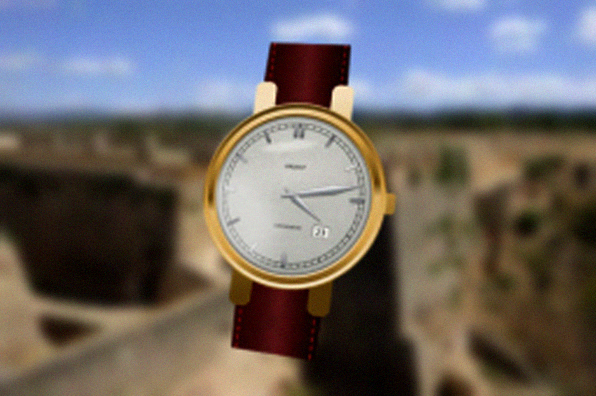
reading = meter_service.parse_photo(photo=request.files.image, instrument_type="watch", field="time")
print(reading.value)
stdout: 4:13
